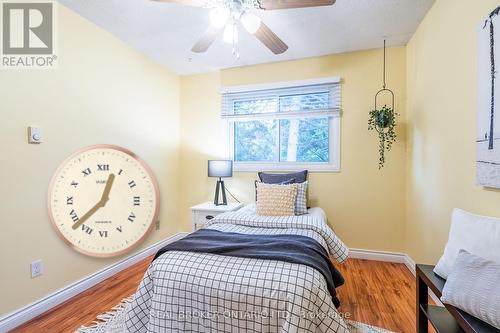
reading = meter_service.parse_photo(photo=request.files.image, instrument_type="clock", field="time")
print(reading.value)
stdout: 12:38
